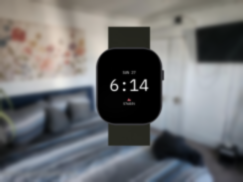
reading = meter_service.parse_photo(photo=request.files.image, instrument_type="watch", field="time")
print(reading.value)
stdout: 6:14
